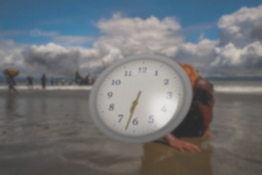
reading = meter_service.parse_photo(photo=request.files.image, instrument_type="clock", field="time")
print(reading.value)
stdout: 6:32
